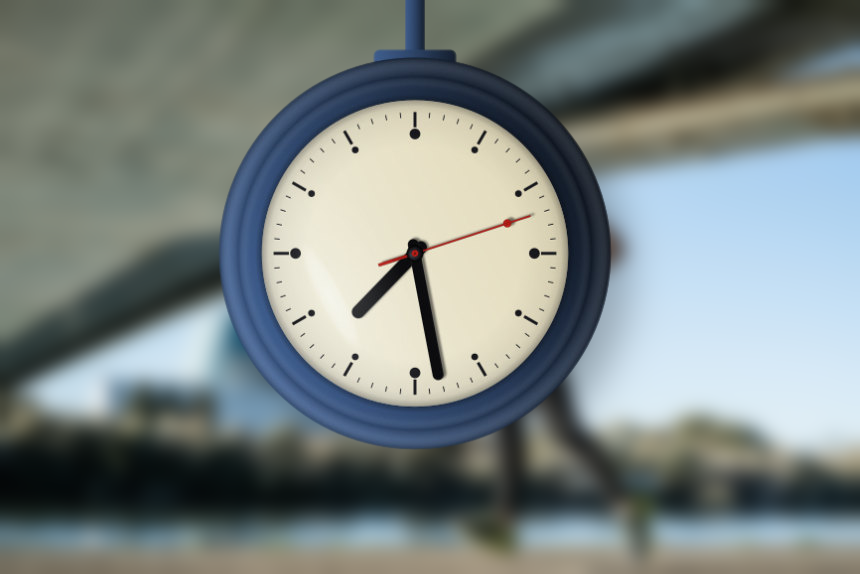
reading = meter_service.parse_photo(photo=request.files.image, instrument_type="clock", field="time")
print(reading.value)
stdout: 7:28:12
